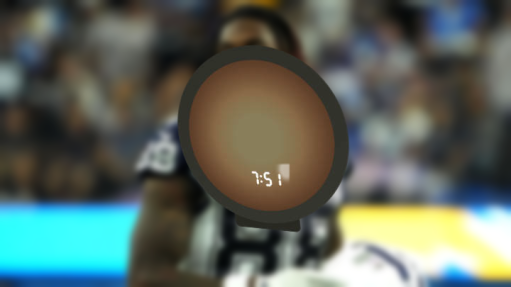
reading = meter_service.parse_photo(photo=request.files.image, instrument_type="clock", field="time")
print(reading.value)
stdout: 7:51
